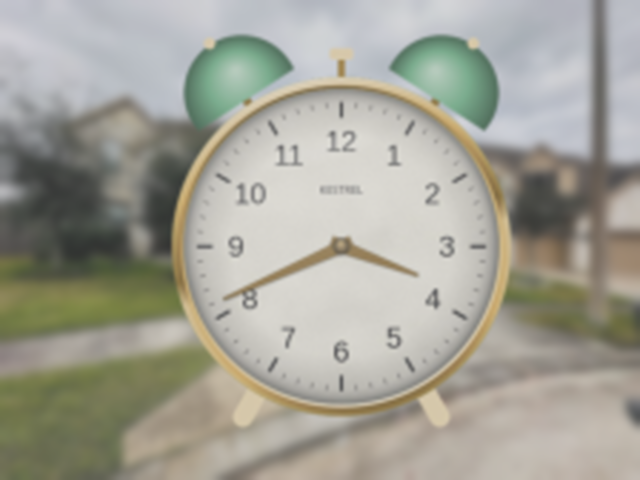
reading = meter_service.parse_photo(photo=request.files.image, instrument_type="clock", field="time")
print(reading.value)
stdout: 3:41
